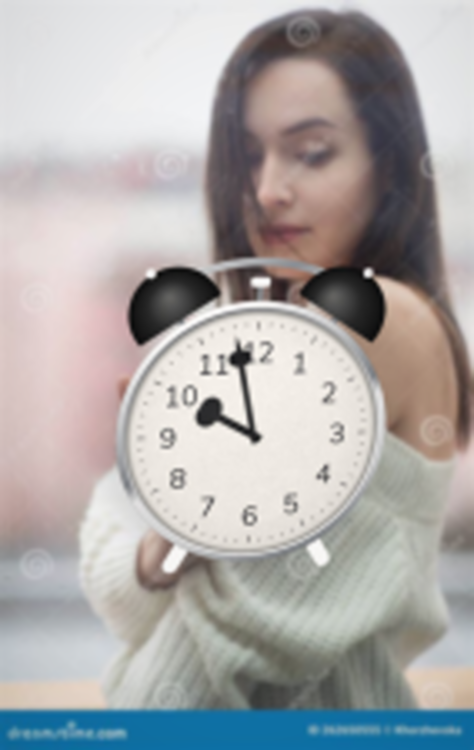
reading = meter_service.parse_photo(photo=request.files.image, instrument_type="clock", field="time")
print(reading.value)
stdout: 9:58
